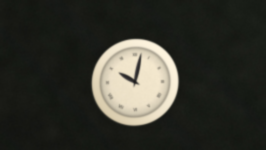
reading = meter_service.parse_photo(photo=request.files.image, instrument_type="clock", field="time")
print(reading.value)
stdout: 10:02
